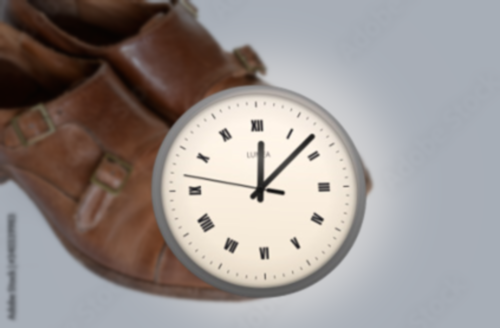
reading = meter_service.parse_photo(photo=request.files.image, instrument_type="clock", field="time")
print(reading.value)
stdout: 12:07:47
